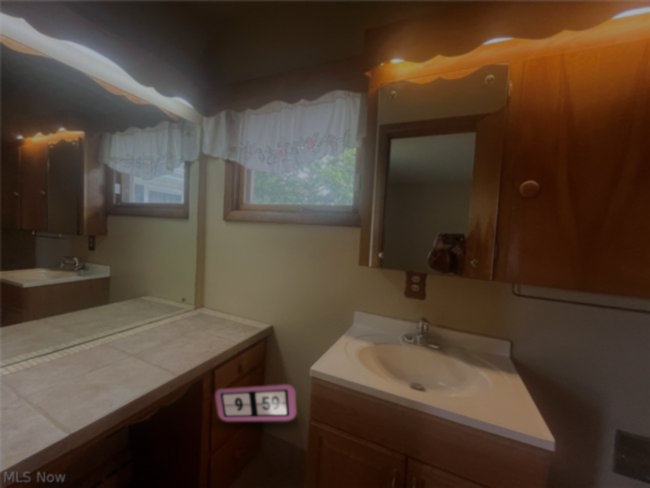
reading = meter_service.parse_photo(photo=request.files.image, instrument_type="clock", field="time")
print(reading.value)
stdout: 9:59
